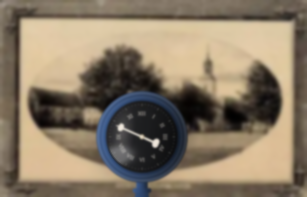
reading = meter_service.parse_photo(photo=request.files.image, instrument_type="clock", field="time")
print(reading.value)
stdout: 3:49
